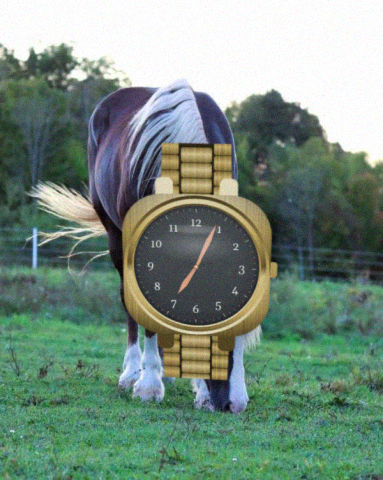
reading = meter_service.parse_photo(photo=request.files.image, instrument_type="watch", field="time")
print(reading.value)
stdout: 7:04
